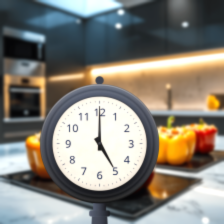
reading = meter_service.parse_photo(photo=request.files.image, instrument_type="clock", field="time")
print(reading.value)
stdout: 5:00
